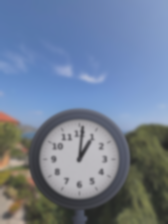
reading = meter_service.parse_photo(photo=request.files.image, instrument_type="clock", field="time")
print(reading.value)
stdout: 1:01
